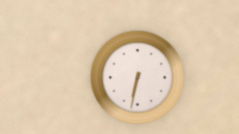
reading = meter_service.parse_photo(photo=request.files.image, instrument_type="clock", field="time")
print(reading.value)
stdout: 6:32
